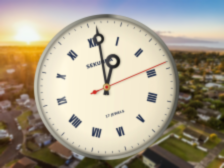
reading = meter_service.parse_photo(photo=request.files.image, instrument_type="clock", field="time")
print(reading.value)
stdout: 1:01:14
